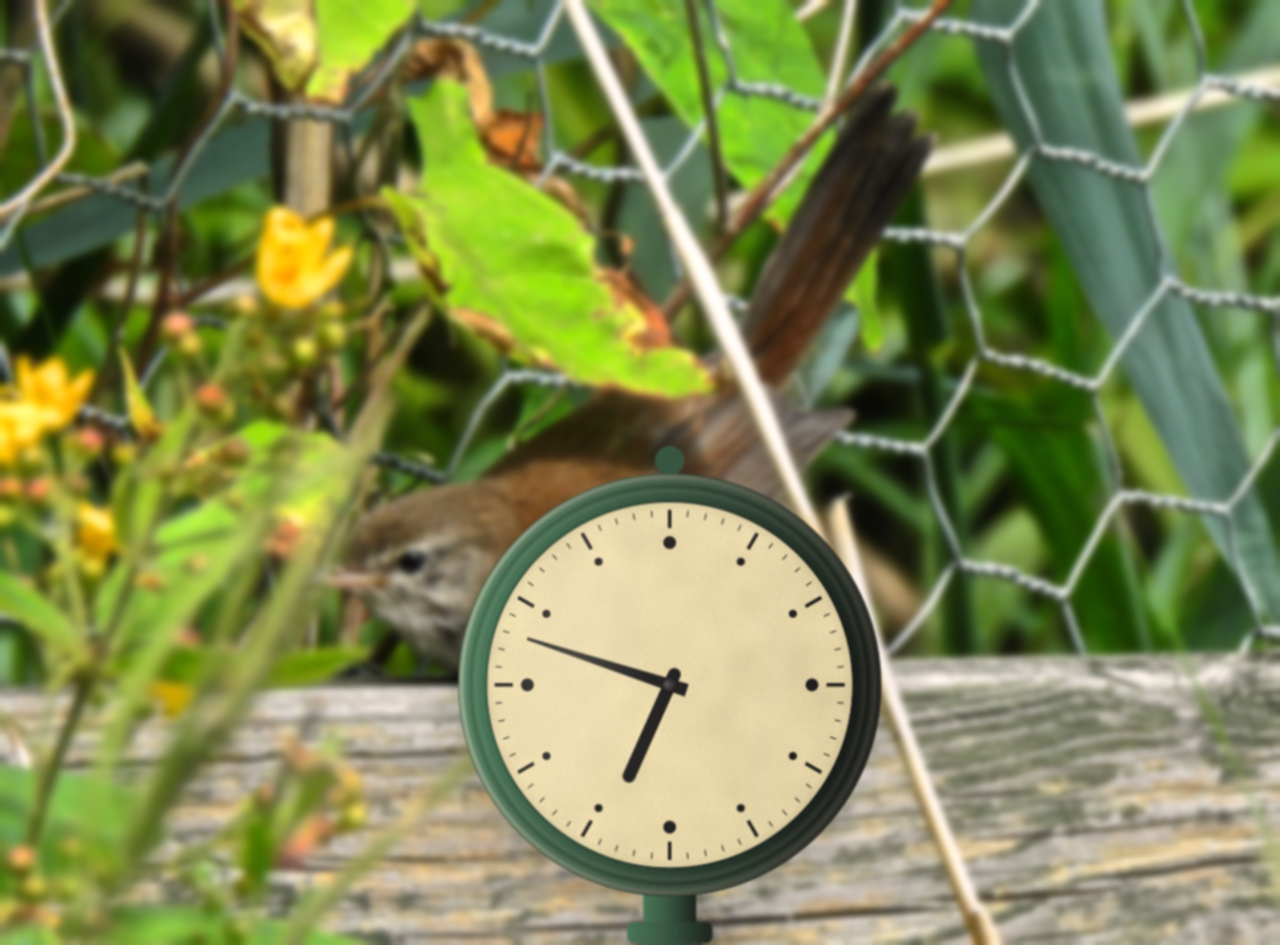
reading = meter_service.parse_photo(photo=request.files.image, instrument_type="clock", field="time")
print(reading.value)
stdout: 6:48
